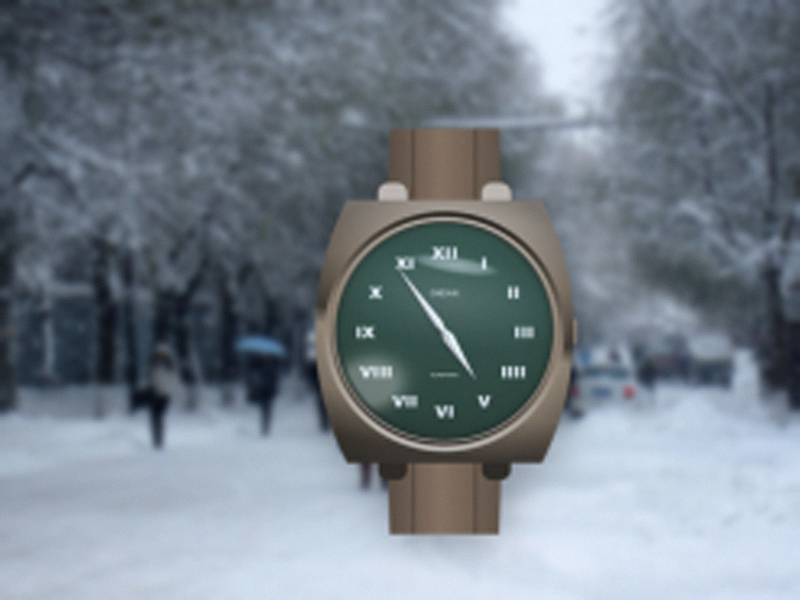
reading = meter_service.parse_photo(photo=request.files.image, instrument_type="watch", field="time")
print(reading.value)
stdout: 4:54
